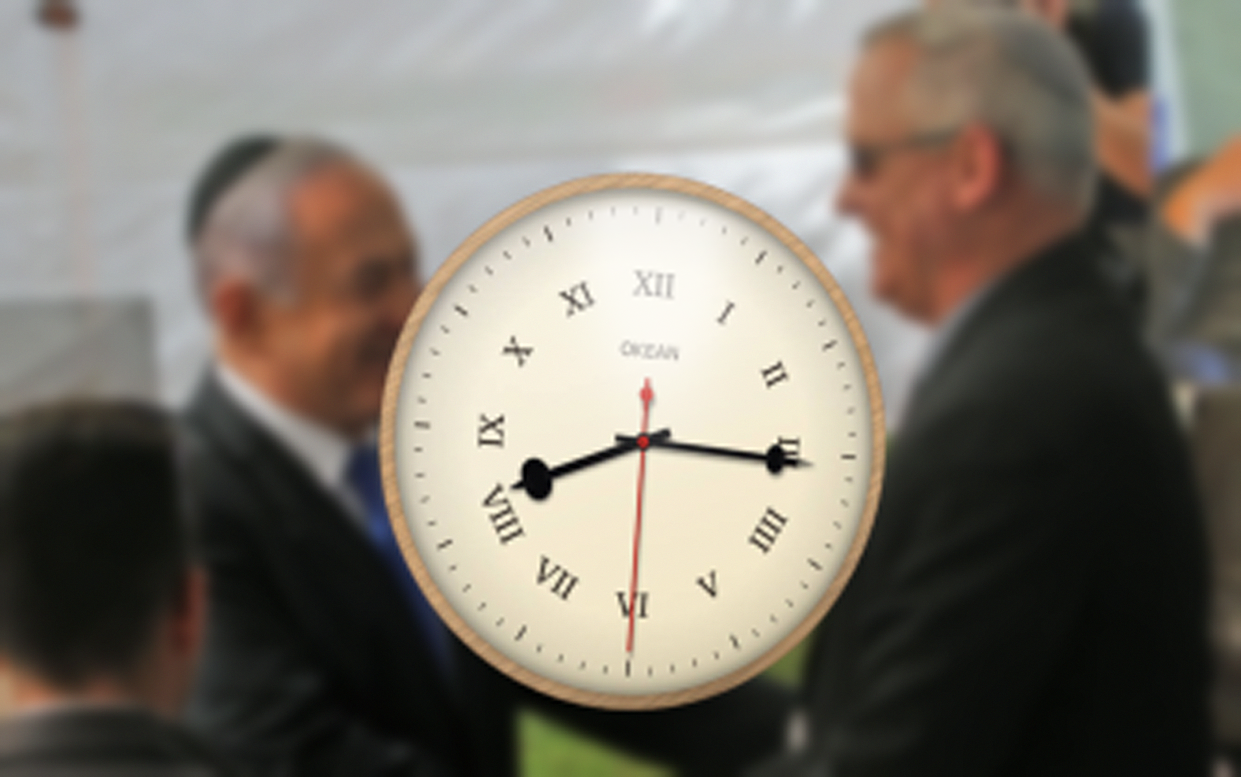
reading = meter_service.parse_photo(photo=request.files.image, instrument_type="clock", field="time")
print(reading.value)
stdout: 8:15:30
